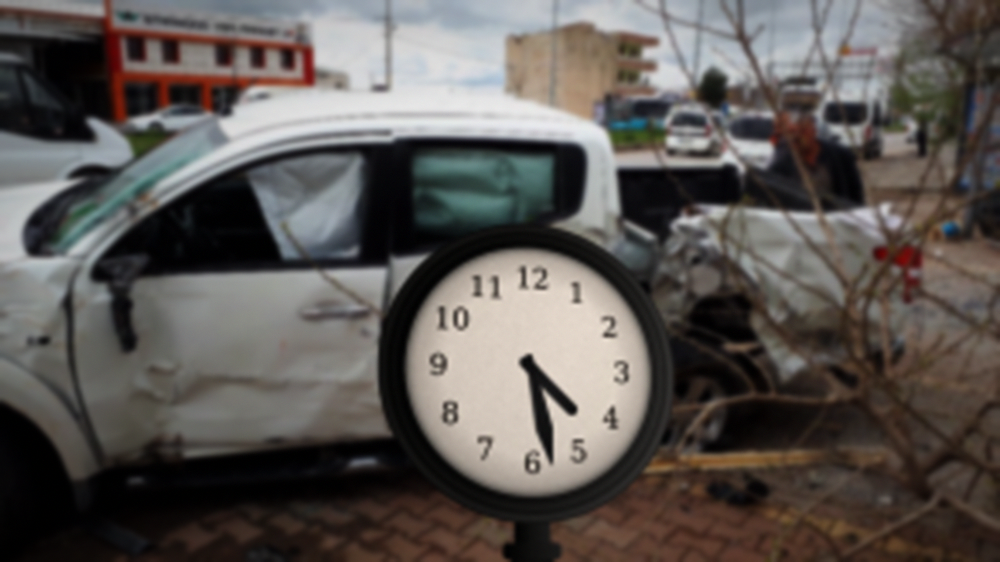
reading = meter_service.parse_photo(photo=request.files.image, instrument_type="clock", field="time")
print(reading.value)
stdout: 4:28
